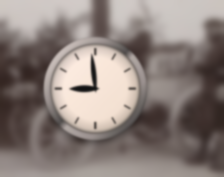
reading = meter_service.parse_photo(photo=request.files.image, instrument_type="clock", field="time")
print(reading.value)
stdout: 8:59
